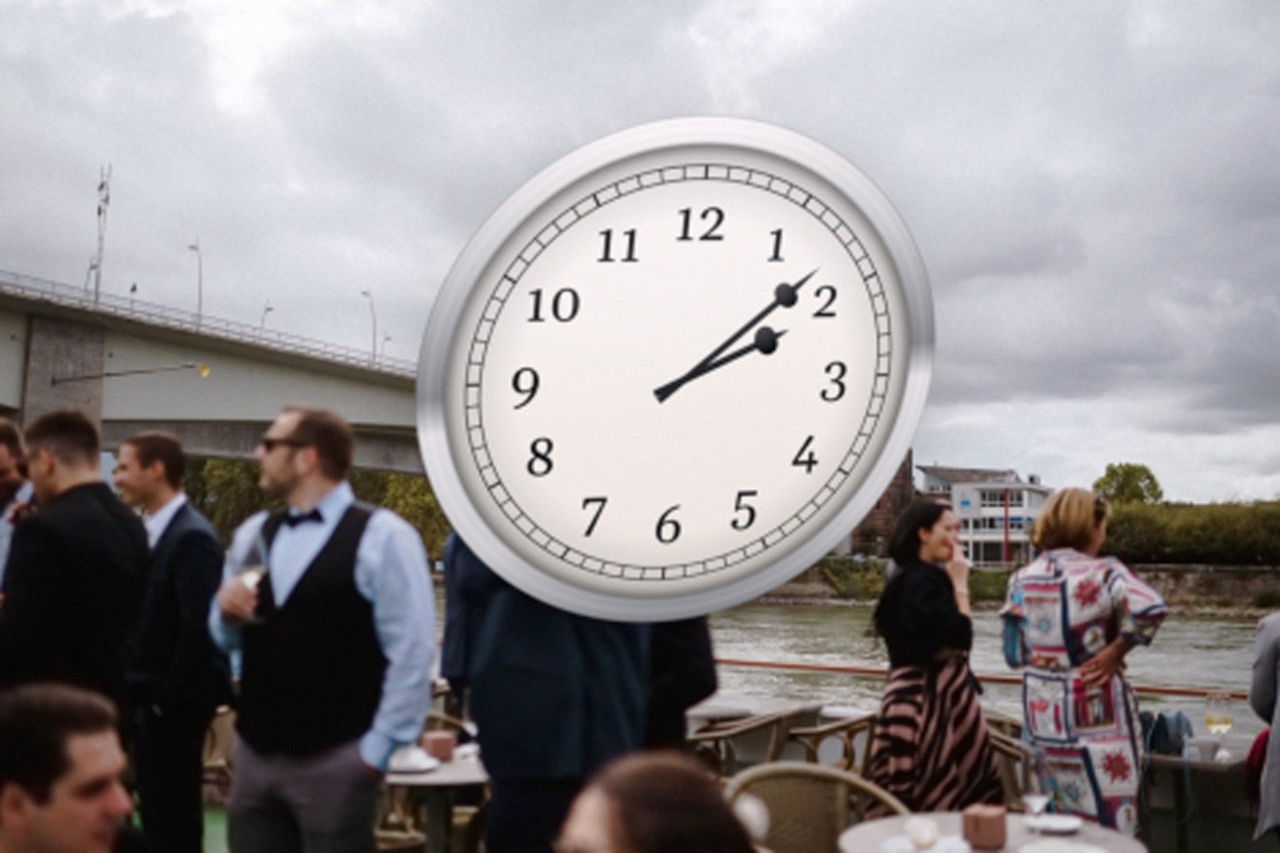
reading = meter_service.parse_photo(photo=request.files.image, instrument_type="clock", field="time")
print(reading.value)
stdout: 2:08
